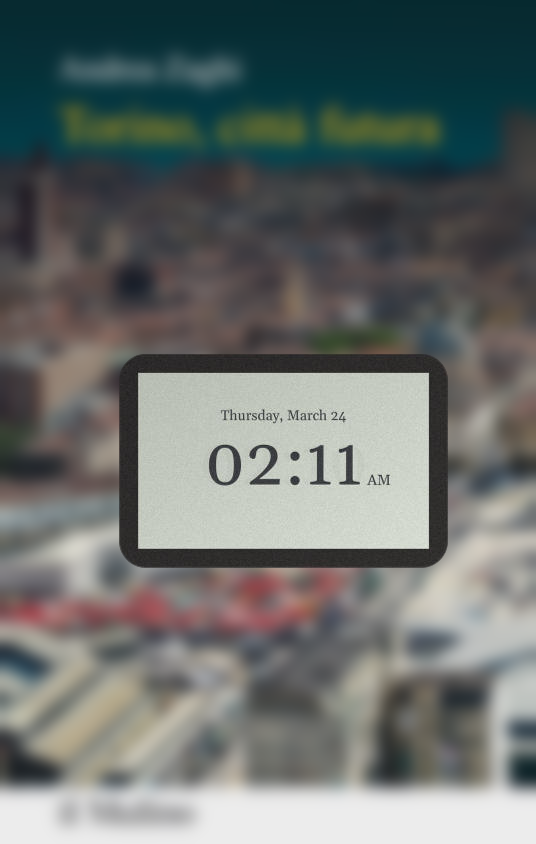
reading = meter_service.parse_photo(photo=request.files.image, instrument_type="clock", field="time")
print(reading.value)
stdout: 2:11
